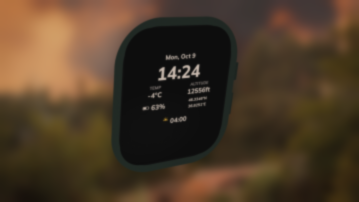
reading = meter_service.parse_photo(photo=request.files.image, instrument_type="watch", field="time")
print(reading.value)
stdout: 14:24
